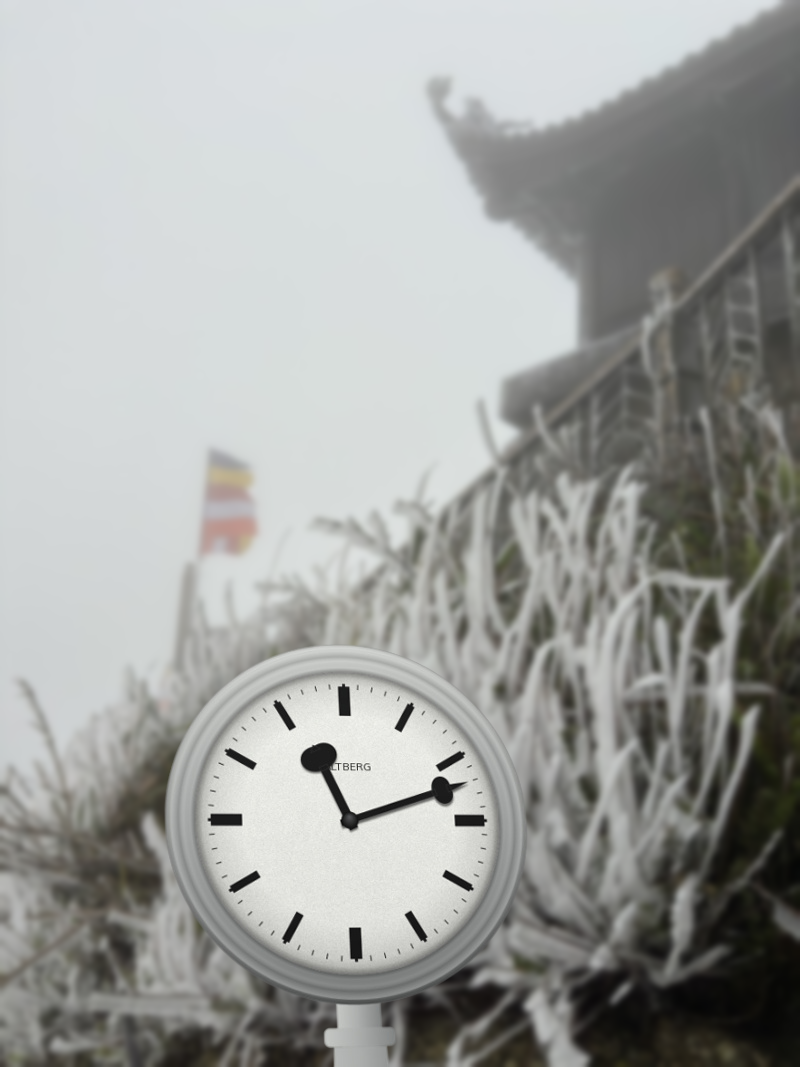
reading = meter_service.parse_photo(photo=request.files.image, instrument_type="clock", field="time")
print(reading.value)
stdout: 11:12
